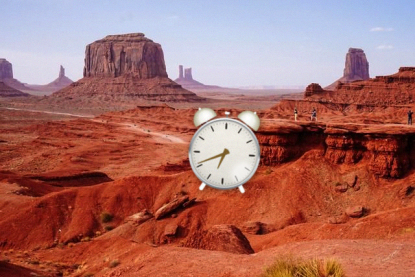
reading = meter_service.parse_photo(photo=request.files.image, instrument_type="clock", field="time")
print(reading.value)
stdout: 6:41
